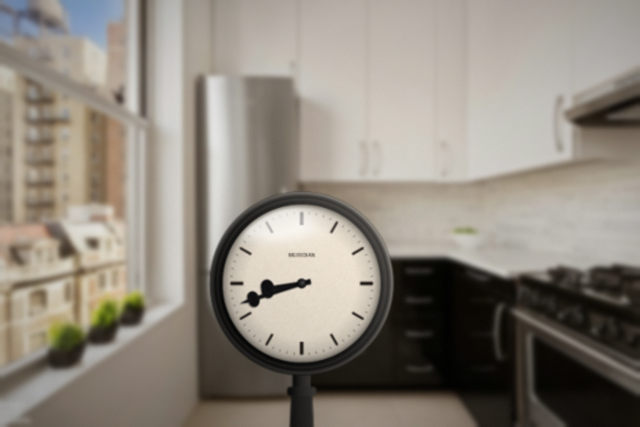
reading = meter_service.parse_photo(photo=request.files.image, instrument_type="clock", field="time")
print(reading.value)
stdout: 8:42
